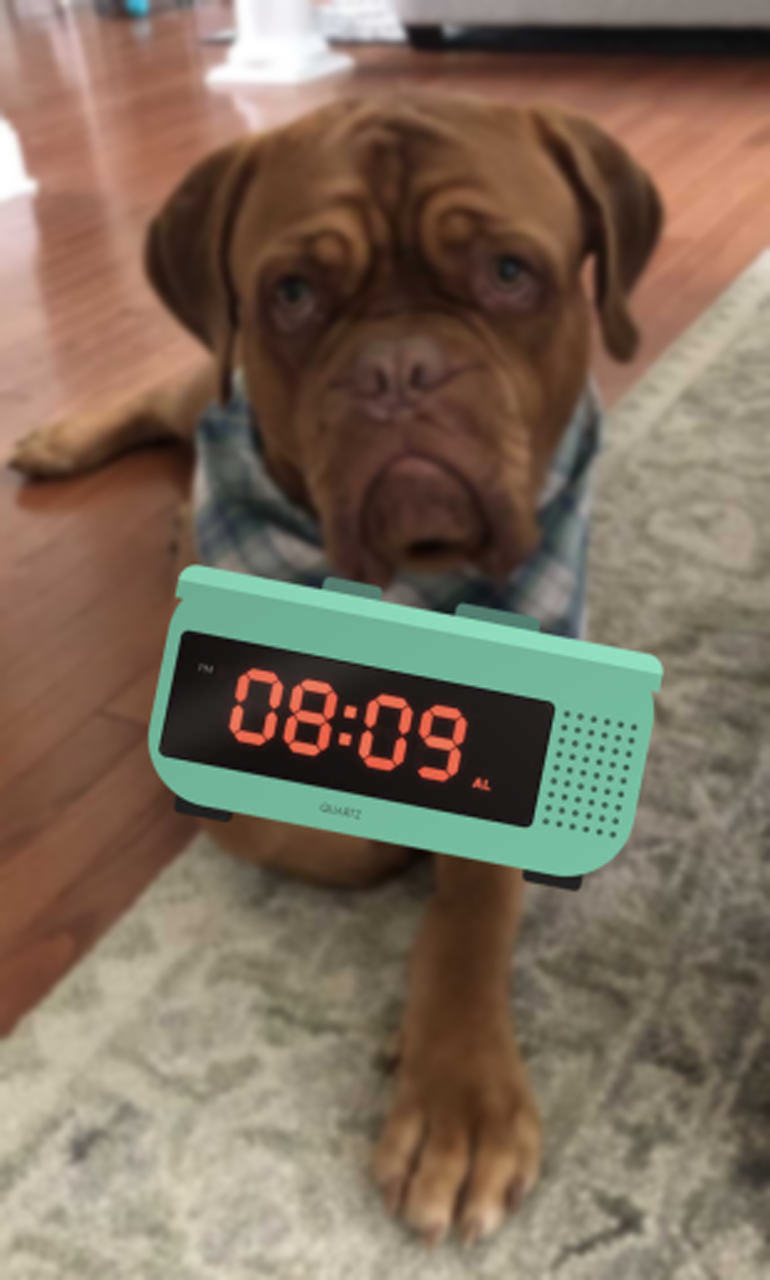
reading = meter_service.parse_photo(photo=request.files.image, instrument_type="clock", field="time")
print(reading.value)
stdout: 8:09
